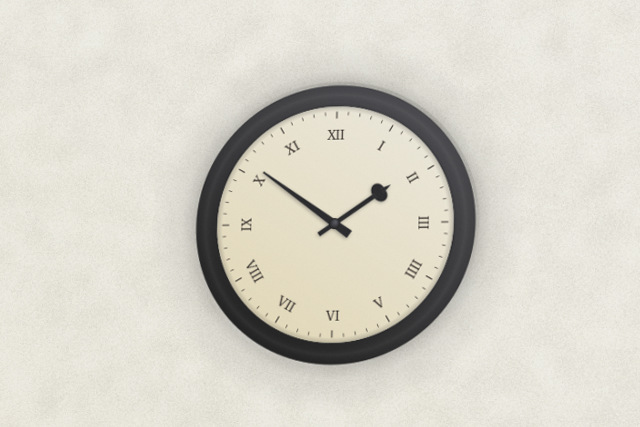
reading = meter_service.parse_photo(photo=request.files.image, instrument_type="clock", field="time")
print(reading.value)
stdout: 1:51
